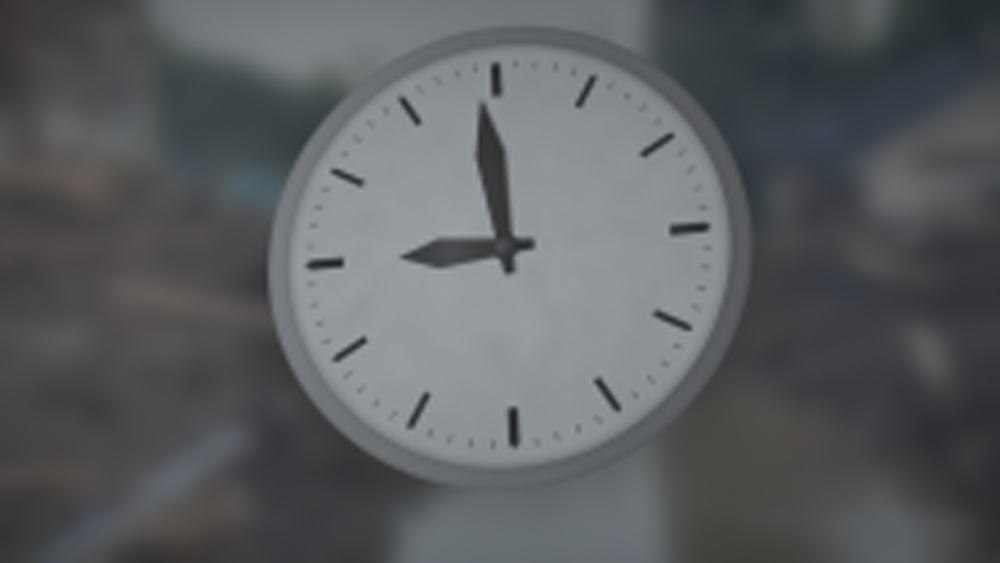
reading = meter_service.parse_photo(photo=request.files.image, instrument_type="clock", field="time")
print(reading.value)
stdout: 8:59
